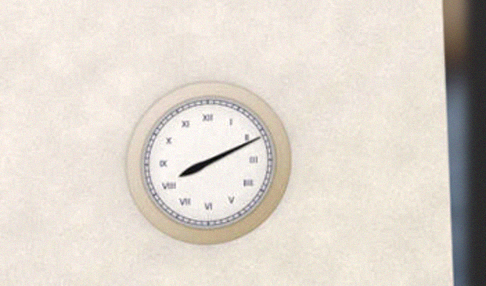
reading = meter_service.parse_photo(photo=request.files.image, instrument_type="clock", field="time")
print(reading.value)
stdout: 8:11
